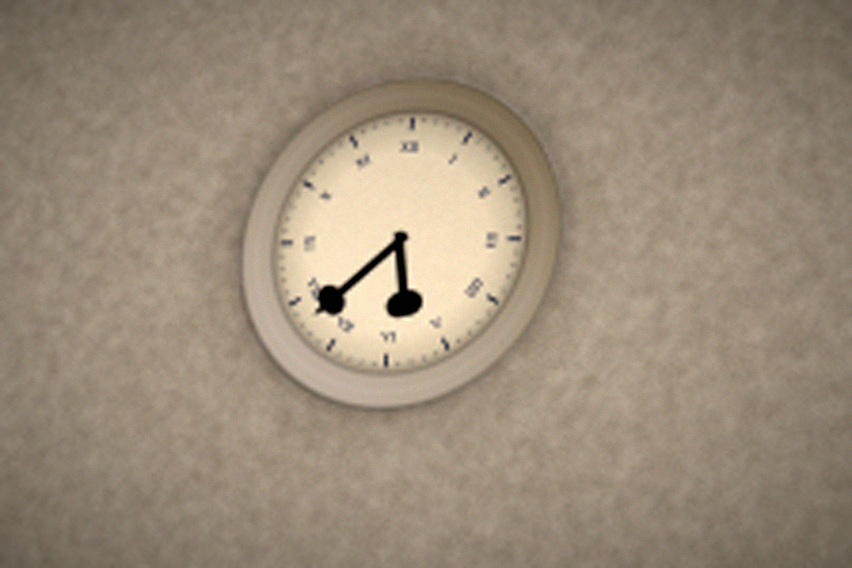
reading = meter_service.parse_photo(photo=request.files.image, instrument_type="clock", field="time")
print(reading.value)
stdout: 5:38
